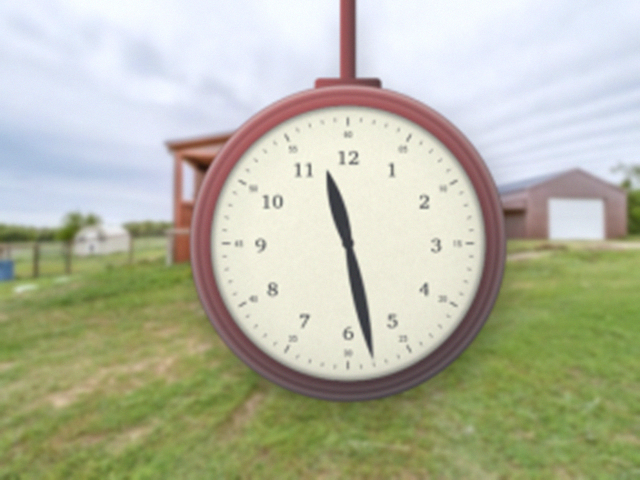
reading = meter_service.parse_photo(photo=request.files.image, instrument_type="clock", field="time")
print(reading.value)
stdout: 11:28
